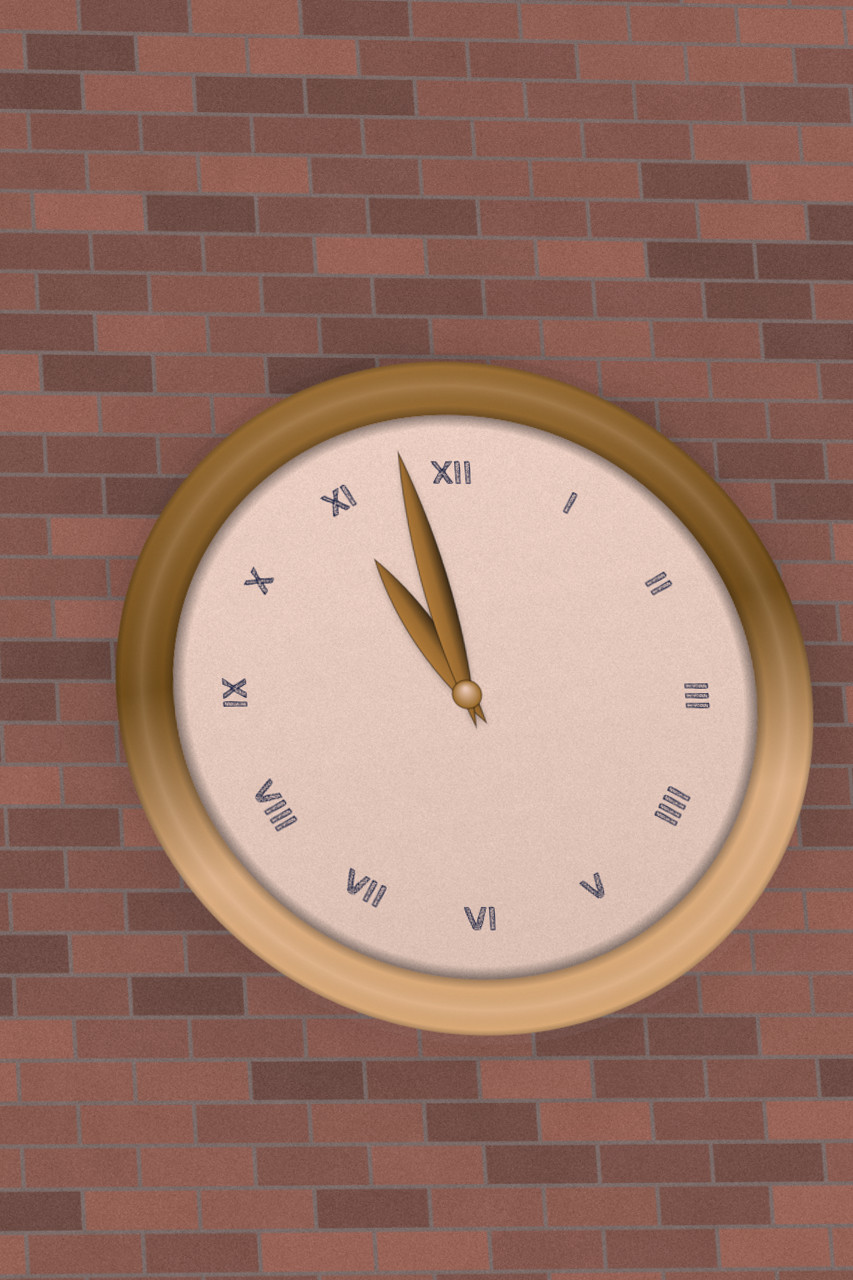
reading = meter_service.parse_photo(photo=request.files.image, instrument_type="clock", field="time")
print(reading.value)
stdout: 10:58
